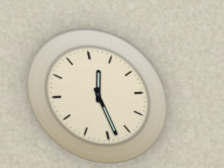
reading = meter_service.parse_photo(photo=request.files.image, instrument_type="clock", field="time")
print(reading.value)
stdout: 12:28
